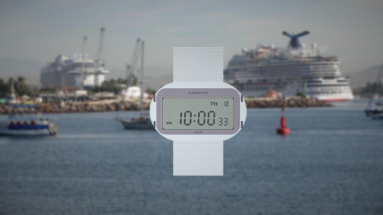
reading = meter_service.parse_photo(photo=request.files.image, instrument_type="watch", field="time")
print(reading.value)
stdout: 10:00:33
